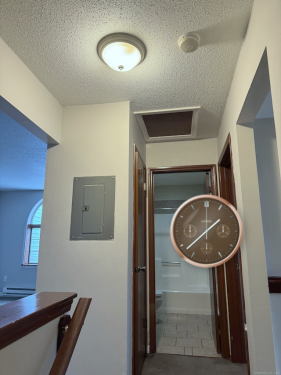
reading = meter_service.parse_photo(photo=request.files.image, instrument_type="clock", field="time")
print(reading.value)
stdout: 1:38
